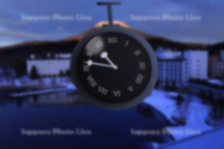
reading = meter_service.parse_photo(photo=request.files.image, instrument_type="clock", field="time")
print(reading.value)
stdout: 10:47
